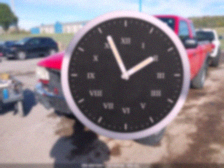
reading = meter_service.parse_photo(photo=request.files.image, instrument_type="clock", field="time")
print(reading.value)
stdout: 1:56
